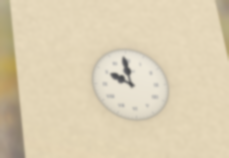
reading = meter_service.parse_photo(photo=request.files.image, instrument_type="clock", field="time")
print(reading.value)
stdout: 9:59
